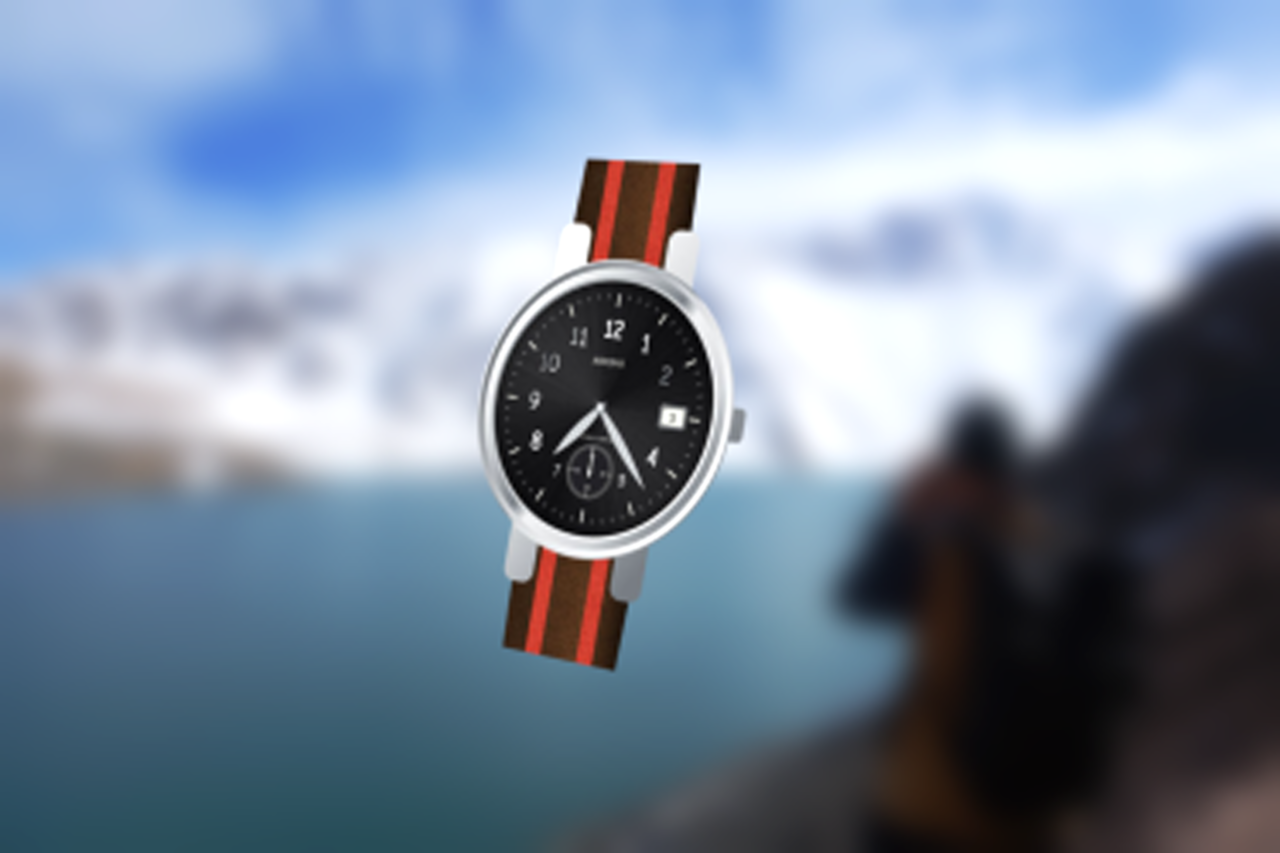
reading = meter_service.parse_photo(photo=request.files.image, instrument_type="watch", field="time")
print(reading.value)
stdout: 7:23
